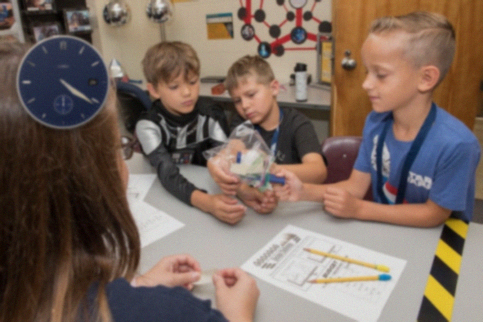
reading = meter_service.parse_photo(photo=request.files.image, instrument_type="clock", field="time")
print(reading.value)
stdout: 4:21
